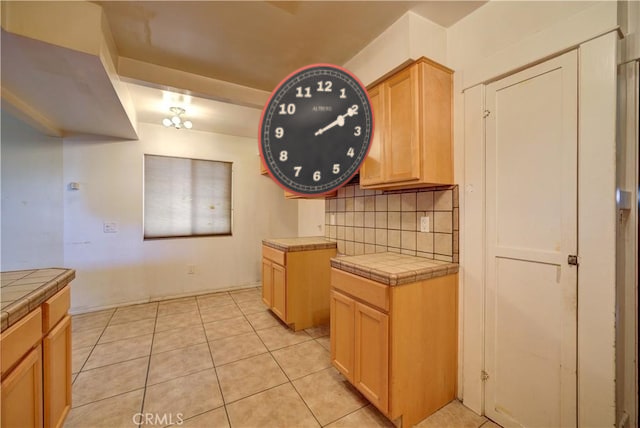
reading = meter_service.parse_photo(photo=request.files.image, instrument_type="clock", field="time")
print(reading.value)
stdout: 2:10
